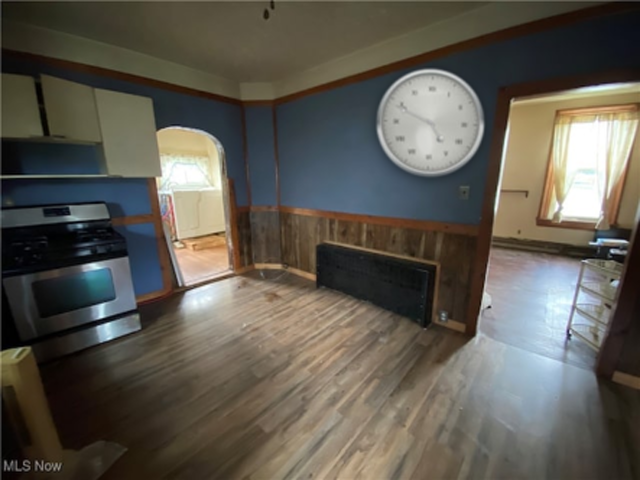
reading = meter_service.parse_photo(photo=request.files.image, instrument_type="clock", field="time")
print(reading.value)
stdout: 4:49
